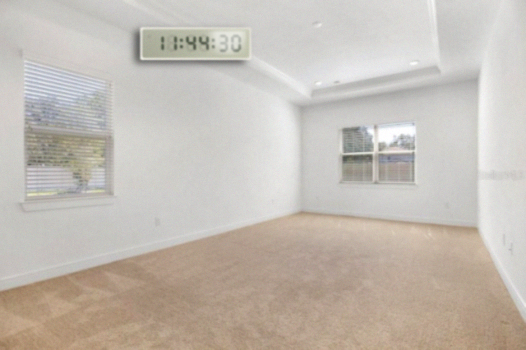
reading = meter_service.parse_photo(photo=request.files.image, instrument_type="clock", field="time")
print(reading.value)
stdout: 11:44:30
